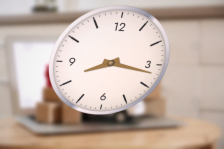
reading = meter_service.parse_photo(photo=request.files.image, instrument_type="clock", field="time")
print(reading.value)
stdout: 8:17
